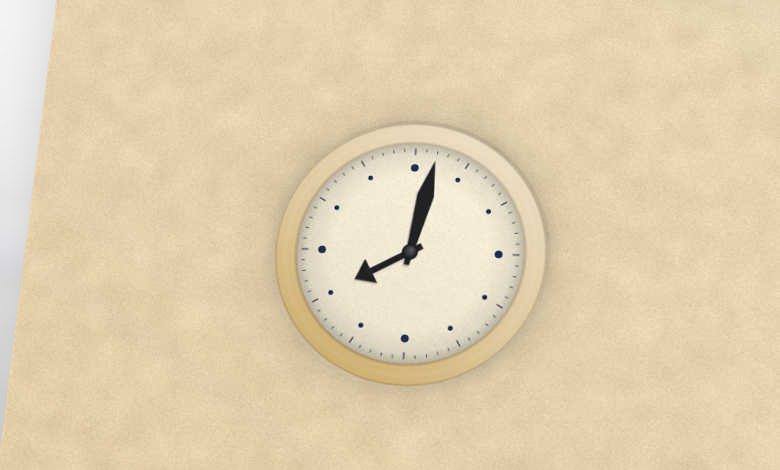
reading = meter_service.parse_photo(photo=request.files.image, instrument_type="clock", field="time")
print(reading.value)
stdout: 8:02
